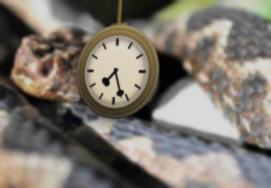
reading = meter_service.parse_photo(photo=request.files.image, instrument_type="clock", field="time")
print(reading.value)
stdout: 7:27
